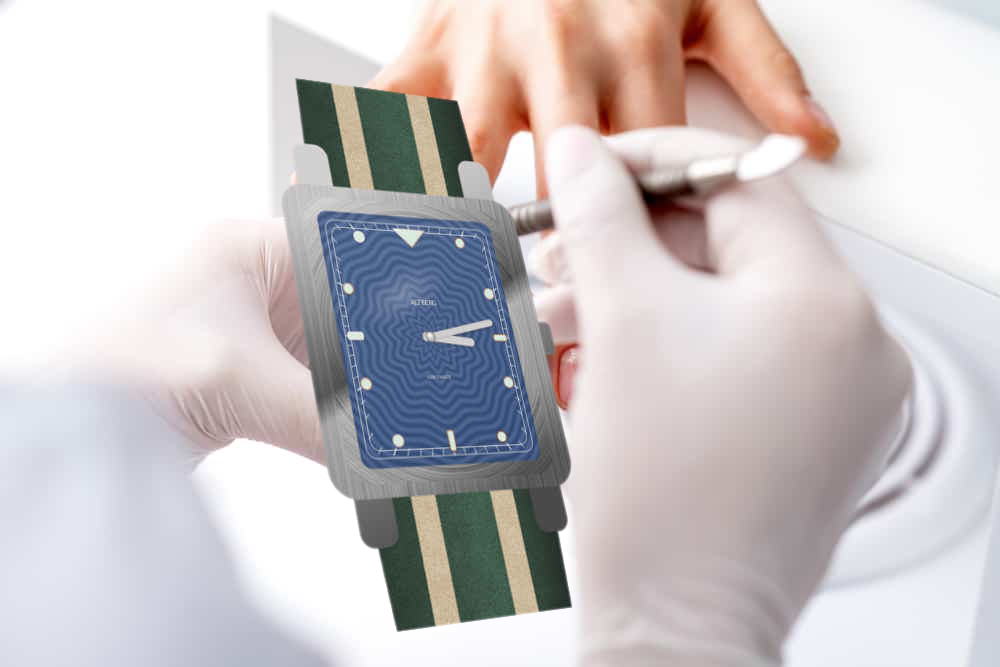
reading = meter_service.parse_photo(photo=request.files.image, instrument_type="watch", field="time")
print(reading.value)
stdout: 3:13
